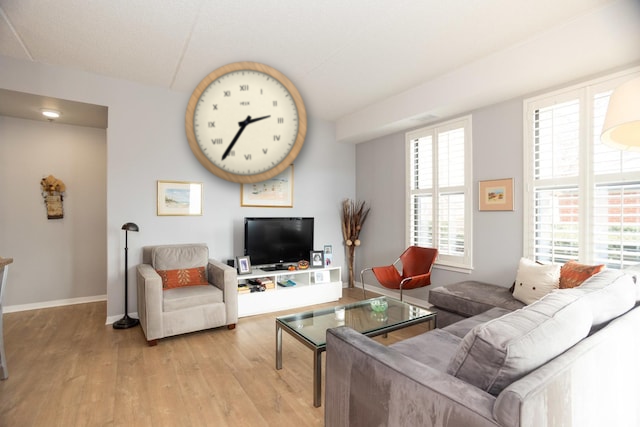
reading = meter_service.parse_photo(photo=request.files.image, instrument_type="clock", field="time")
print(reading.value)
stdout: 2:36
